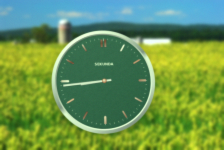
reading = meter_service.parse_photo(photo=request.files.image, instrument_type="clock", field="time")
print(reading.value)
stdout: 8:44
